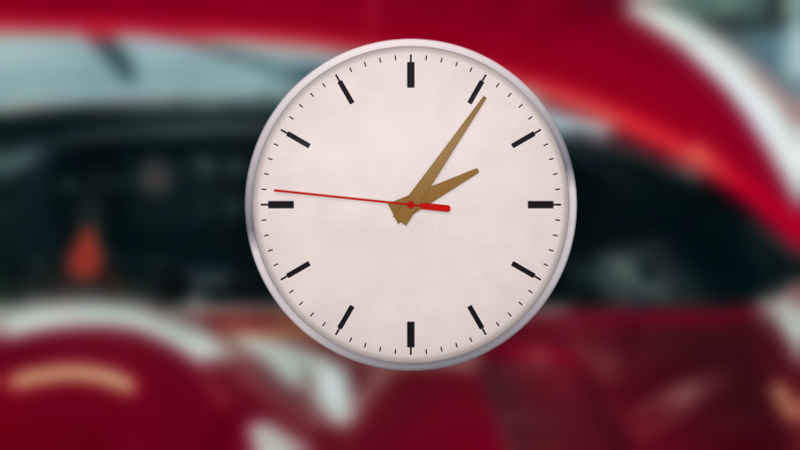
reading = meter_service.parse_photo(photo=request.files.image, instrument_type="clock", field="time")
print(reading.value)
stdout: 2:05:46
